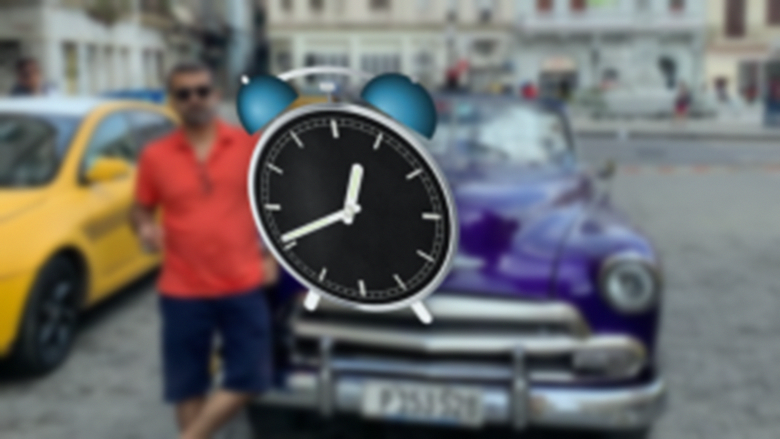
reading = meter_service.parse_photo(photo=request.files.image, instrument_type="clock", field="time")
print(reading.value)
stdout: 12:41
